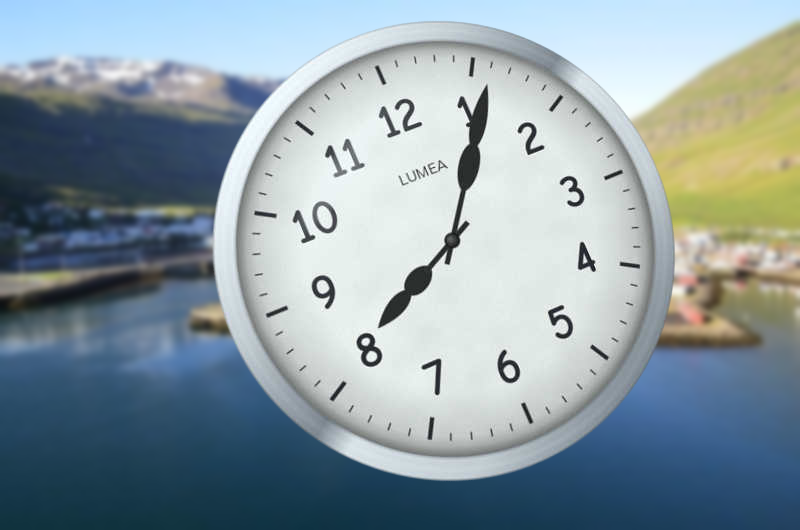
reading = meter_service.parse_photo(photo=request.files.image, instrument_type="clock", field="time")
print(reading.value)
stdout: 8:06
